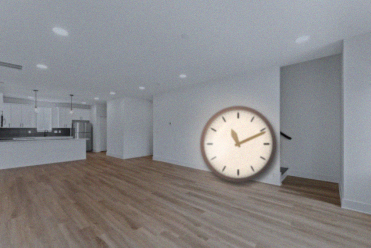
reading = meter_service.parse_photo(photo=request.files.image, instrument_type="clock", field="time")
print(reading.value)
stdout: 11:11
